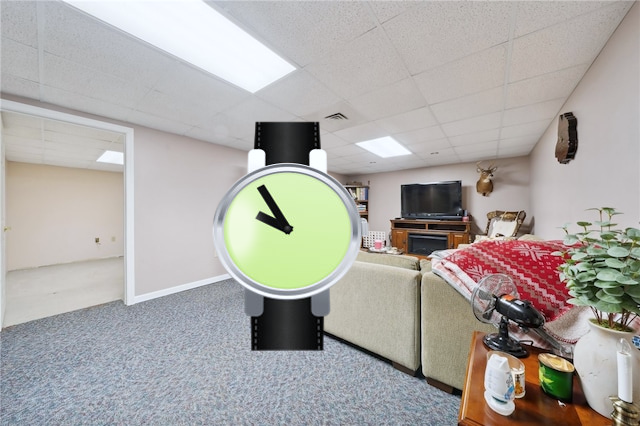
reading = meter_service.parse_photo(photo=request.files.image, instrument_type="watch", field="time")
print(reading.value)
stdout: 9:55
